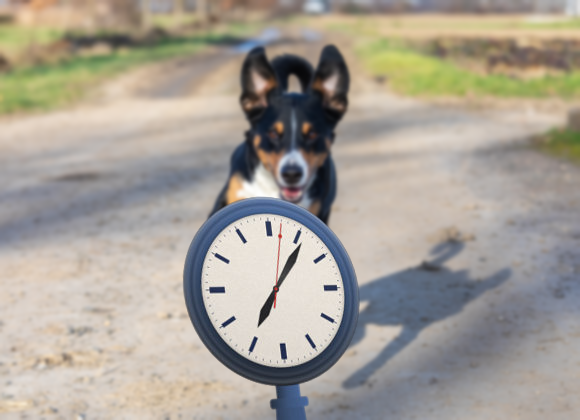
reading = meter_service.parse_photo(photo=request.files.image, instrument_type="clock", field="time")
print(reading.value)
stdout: 7:06:02
